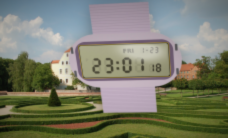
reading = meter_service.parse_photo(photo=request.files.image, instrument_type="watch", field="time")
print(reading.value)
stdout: 23:01:18
